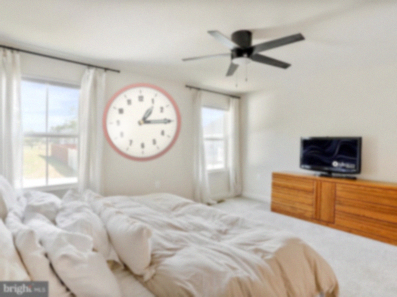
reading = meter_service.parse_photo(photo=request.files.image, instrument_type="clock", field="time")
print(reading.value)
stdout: 1:15
